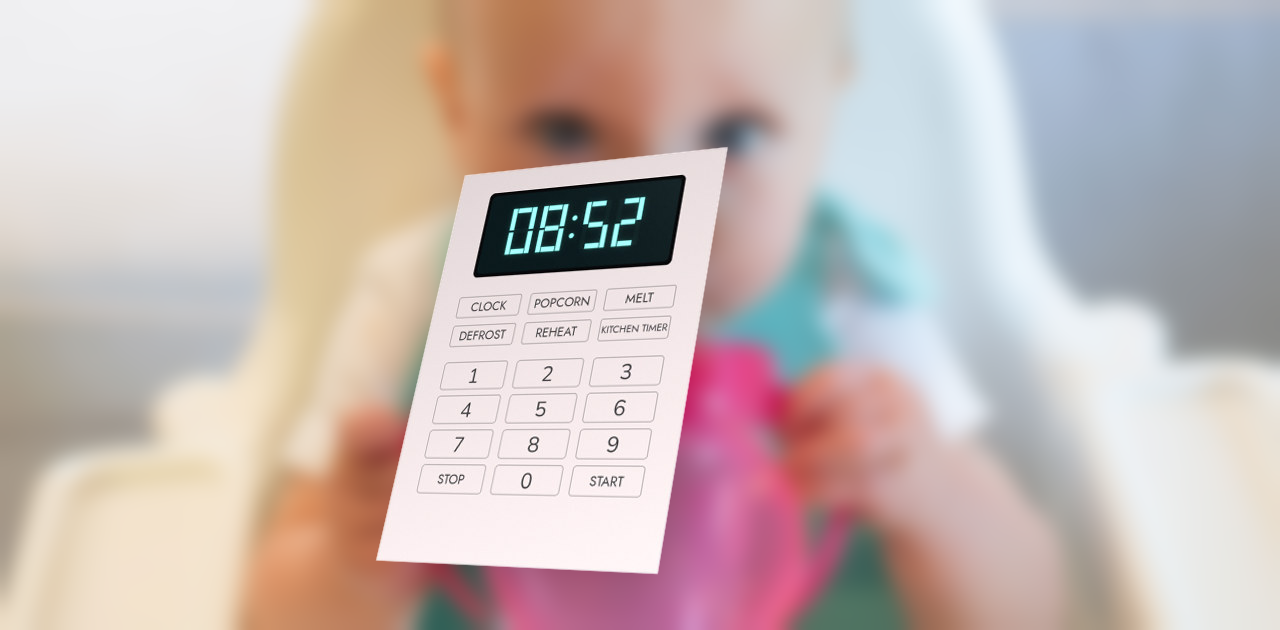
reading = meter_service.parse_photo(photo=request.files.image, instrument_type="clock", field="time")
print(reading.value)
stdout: 8:52
